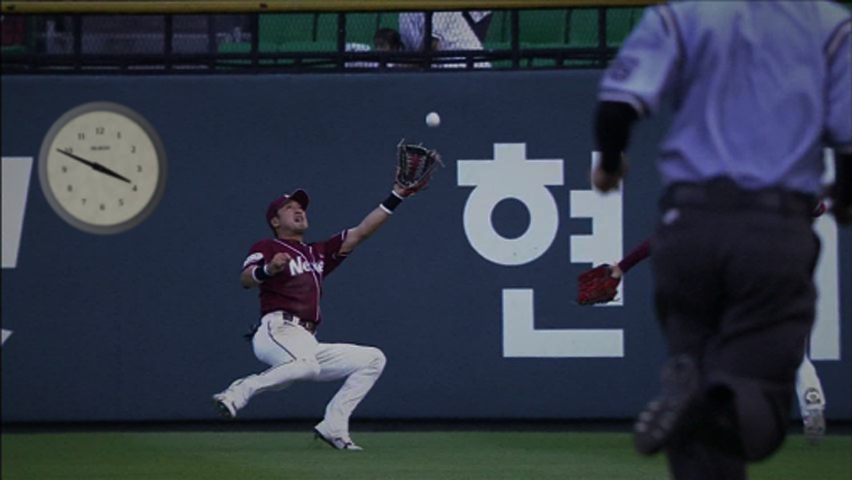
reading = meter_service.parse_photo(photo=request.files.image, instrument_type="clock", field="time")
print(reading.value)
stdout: 3:49
